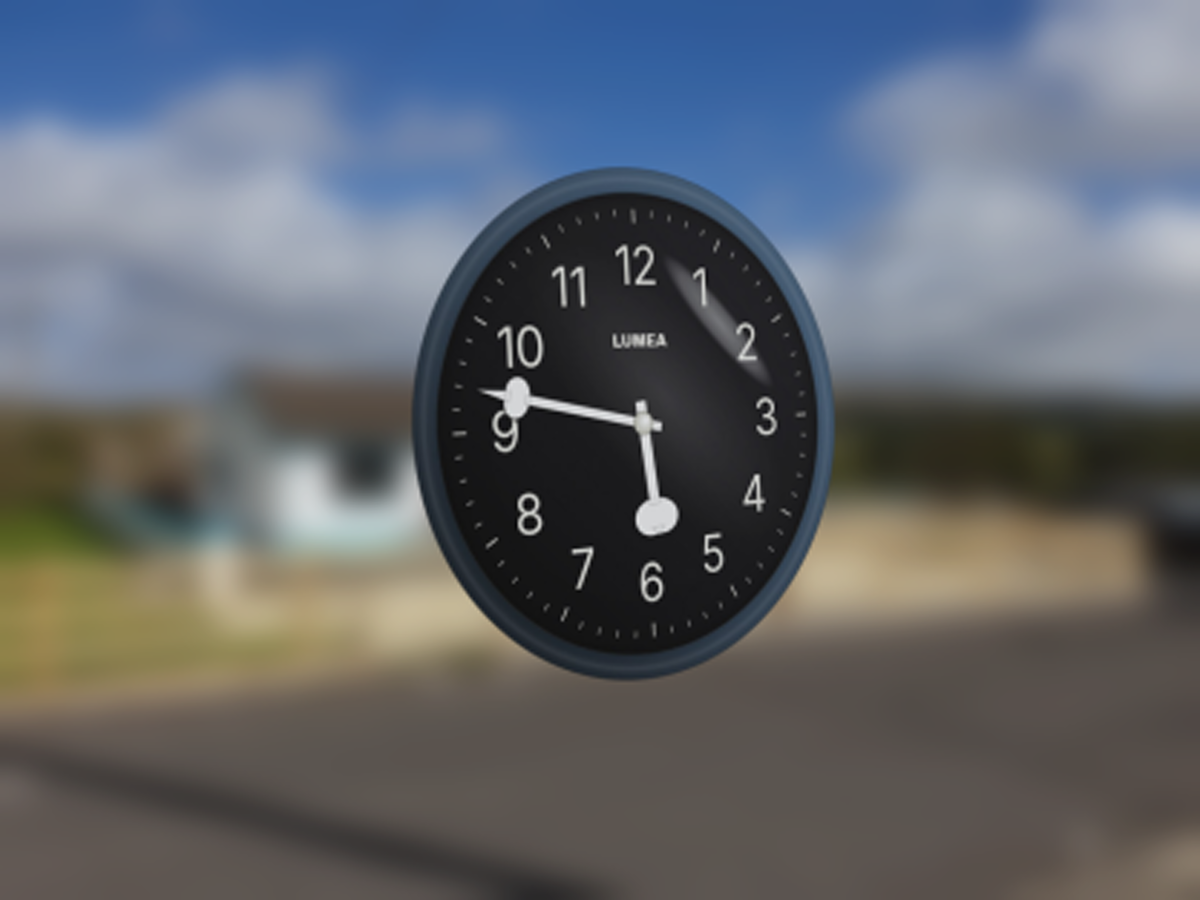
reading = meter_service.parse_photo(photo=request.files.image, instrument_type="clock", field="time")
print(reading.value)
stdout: 5:47
